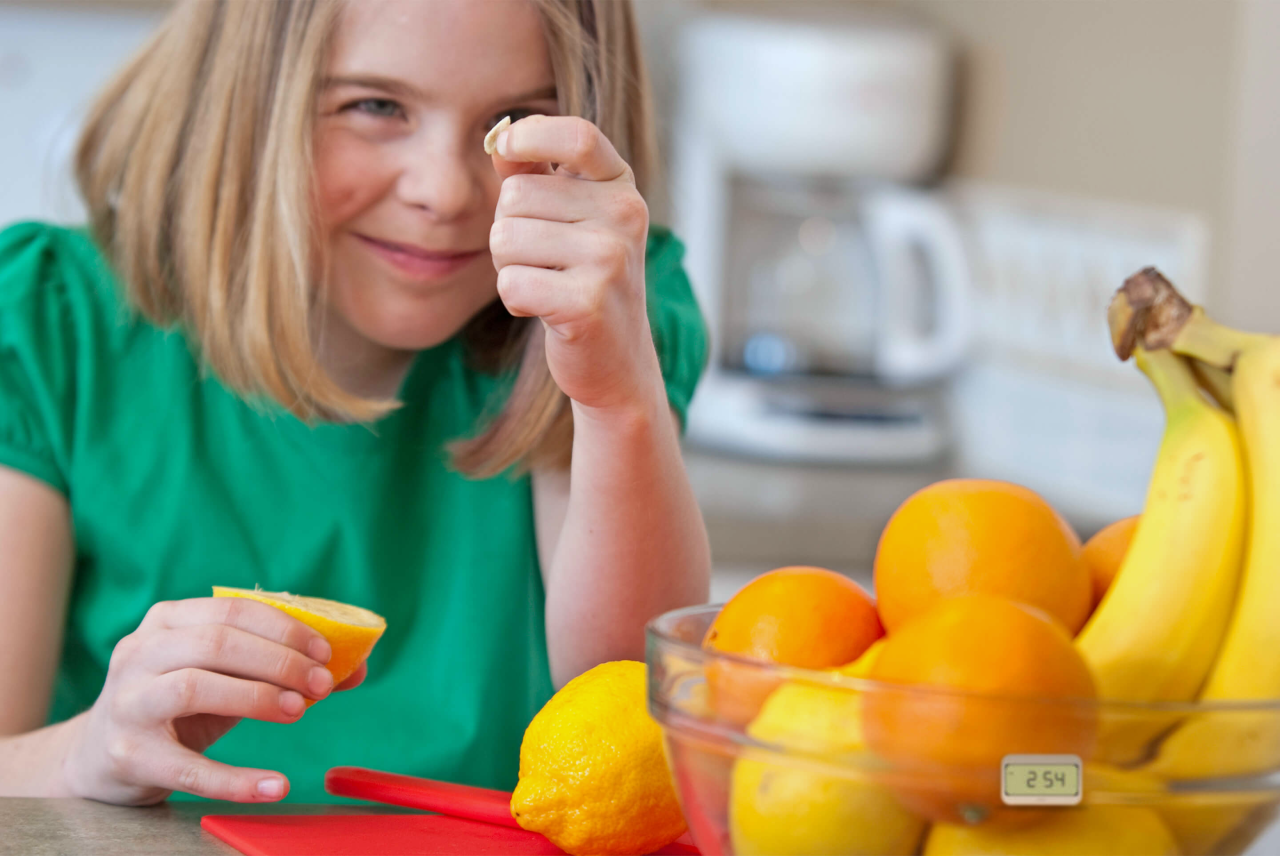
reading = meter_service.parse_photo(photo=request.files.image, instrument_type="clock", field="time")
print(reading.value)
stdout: 2:54
